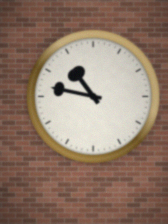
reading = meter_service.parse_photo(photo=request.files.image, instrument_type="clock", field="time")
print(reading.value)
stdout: 10:47
